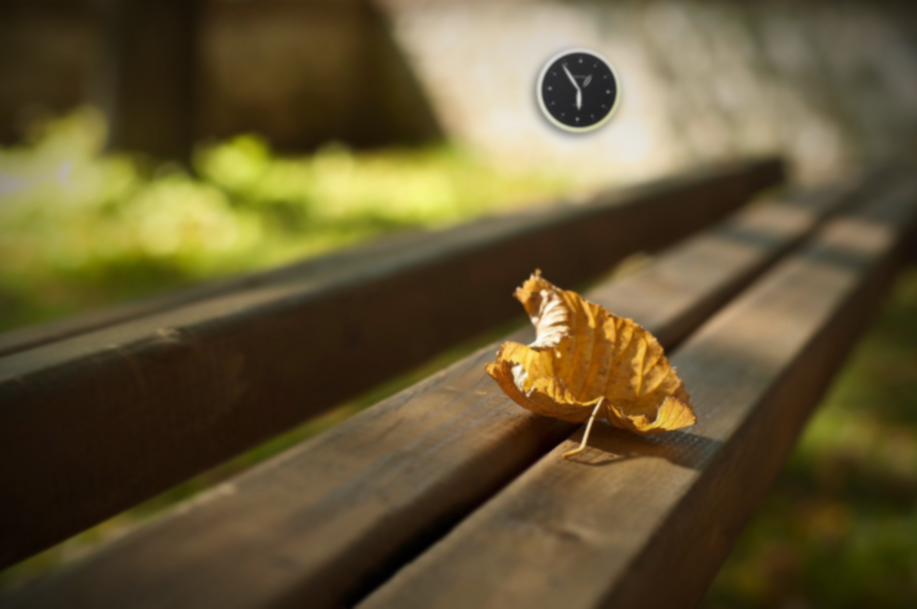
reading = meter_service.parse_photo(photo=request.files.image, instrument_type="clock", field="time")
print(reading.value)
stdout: 5:54
